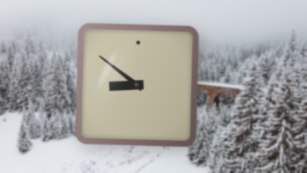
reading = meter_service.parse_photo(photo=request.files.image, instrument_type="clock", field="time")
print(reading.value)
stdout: 8:51
